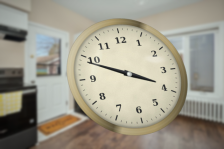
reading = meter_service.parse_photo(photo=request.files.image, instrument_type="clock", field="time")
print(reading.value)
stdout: 3:49
